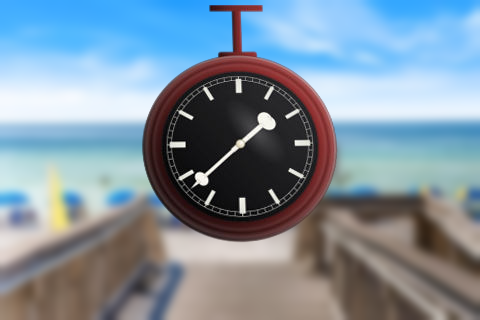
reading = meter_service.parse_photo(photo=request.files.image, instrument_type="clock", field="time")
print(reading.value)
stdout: 1:38
